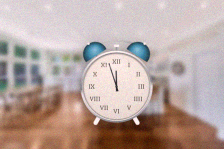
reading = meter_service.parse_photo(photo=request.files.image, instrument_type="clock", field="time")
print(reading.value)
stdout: 11:57
